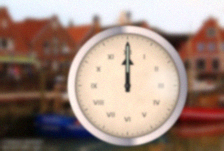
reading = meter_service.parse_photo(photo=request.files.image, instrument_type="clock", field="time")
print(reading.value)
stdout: 12:00
